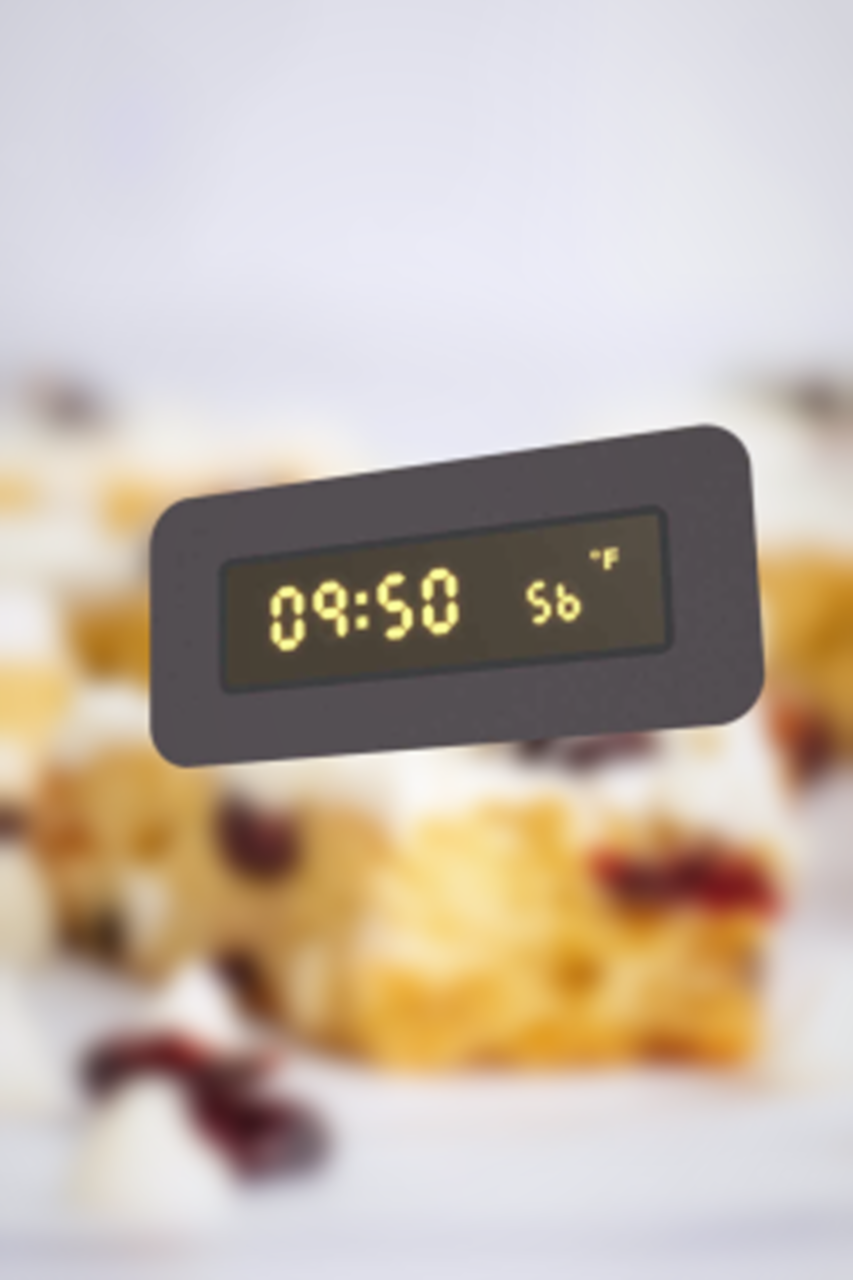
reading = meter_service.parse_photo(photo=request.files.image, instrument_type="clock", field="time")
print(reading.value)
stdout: 9:50
